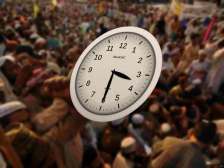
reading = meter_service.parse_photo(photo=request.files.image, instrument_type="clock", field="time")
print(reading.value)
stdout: 3:30
